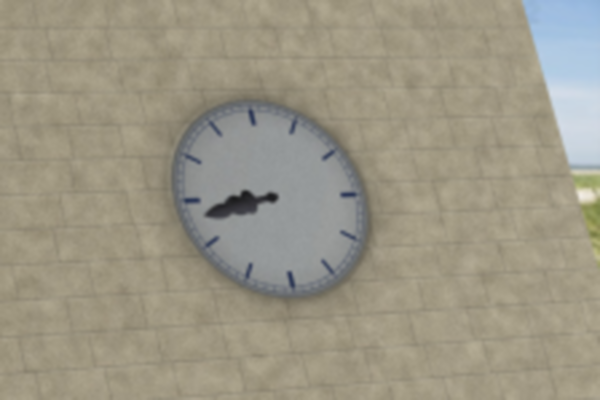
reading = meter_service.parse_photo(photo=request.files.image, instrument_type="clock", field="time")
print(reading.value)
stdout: 8:43
